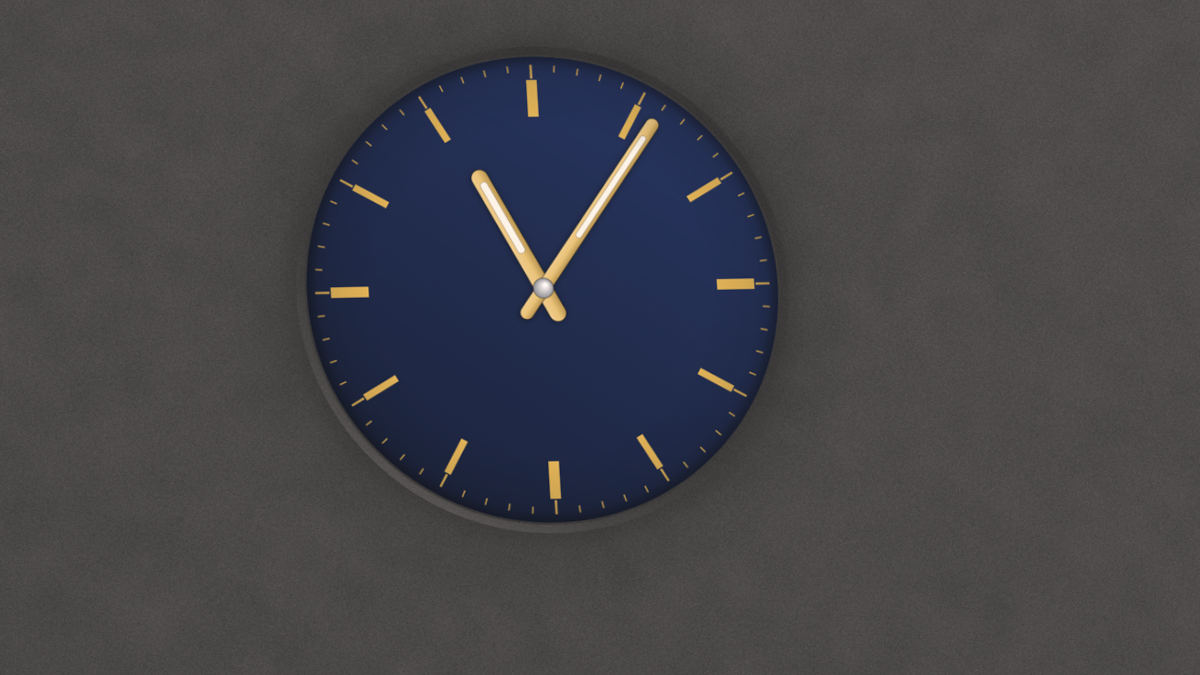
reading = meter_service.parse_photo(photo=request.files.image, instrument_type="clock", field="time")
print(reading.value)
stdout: 11:06
